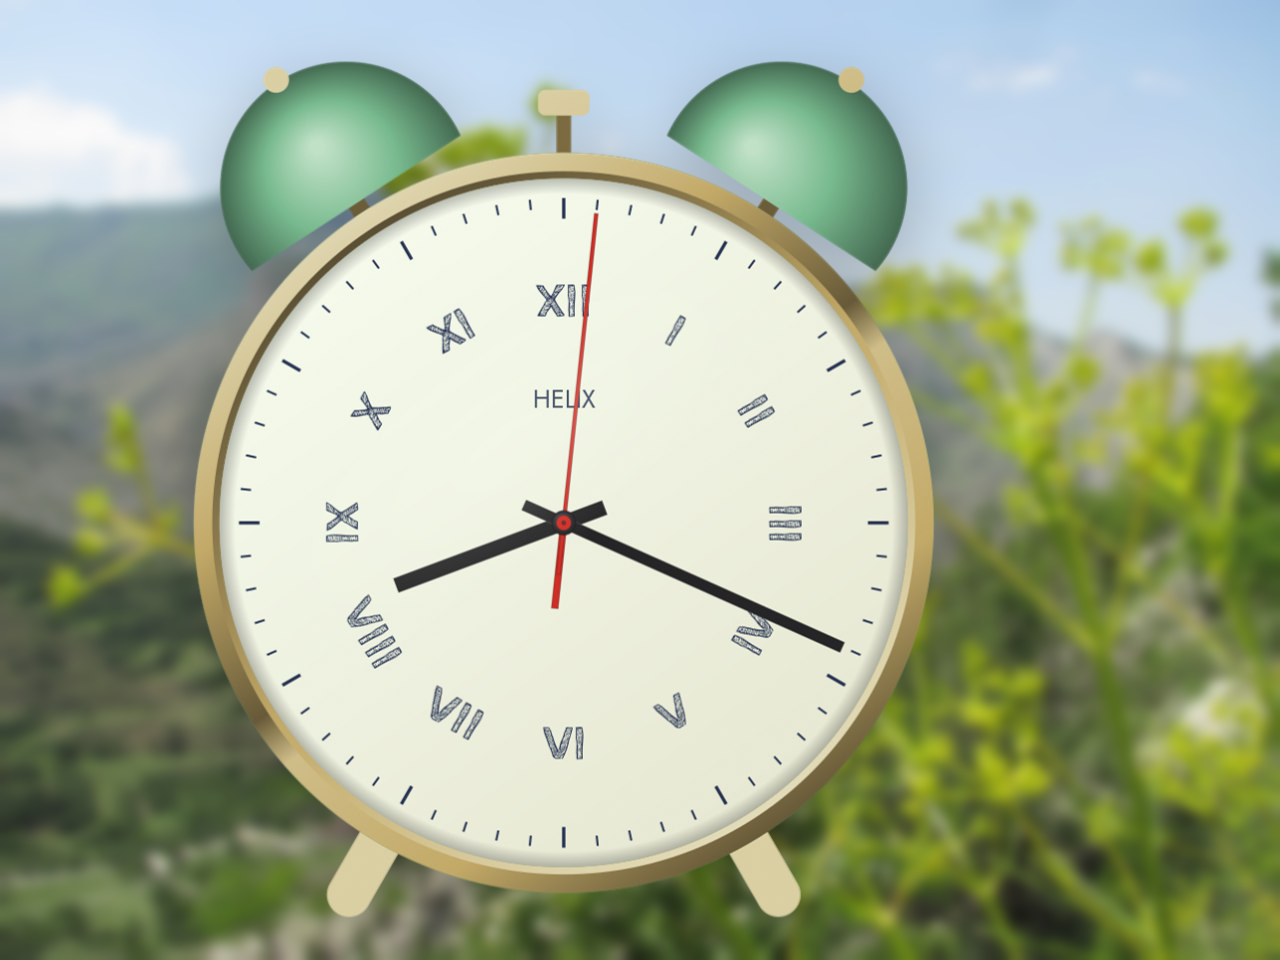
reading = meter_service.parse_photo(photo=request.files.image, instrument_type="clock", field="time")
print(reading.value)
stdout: 8:19:01
